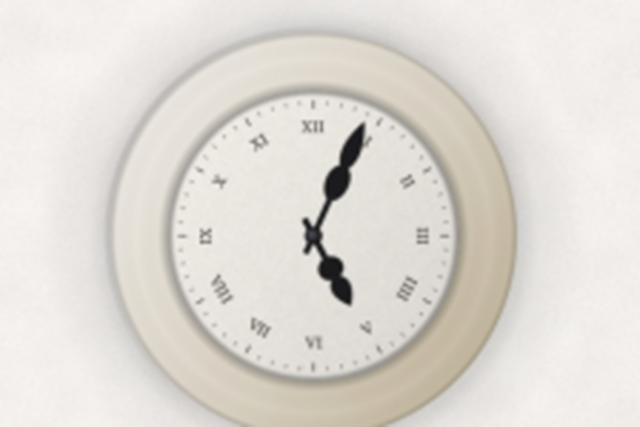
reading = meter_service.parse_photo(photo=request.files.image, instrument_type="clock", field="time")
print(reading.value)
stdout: 5:04
